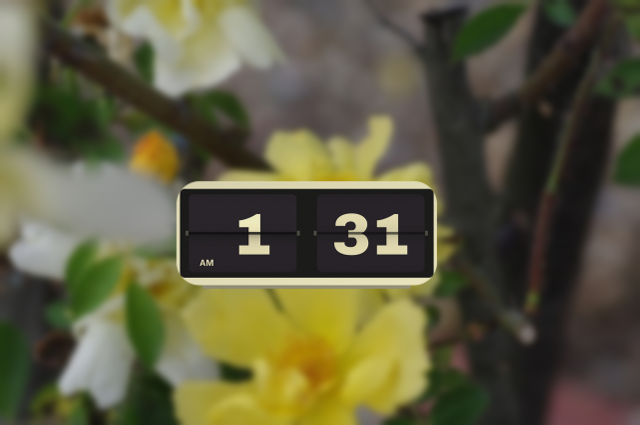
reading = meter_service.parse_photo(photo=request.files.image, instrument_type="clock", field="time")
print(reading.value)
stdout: 1:31
